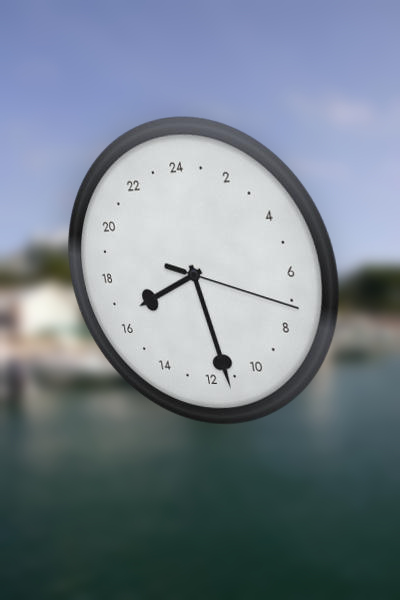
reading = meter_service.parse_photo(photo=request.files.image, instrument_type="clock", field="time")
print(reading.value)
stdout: 16:28:18
